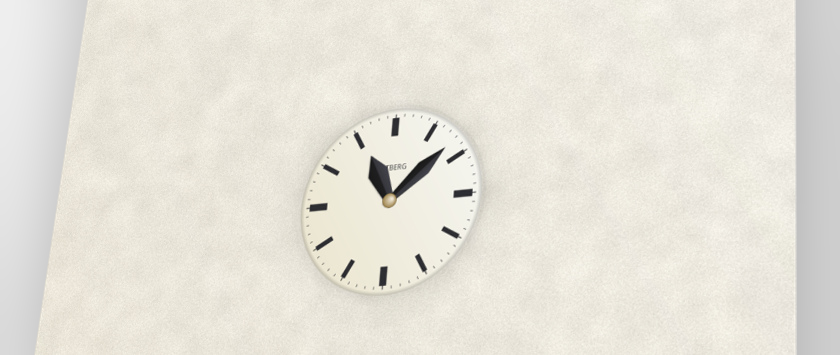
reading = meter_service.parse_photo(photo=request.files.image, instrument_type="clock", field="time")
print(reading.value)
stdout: 11:08
